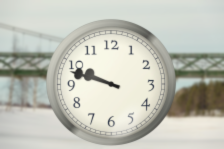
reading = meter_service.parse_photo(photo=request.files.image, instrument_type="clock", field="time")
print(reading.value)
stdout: 9:48
